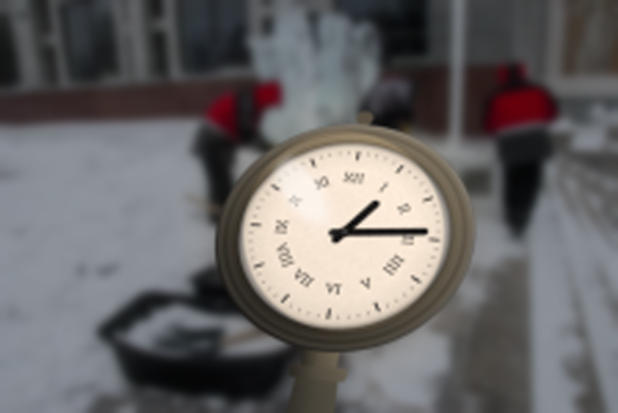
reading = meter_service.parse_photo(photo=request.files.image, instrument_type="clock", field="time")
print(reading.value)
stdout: 1:14
